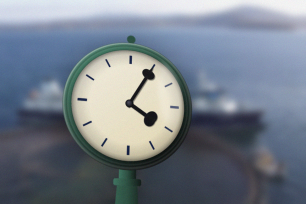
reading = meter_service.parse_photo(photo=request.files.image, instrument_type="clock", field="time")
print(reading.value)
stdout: 4:05
